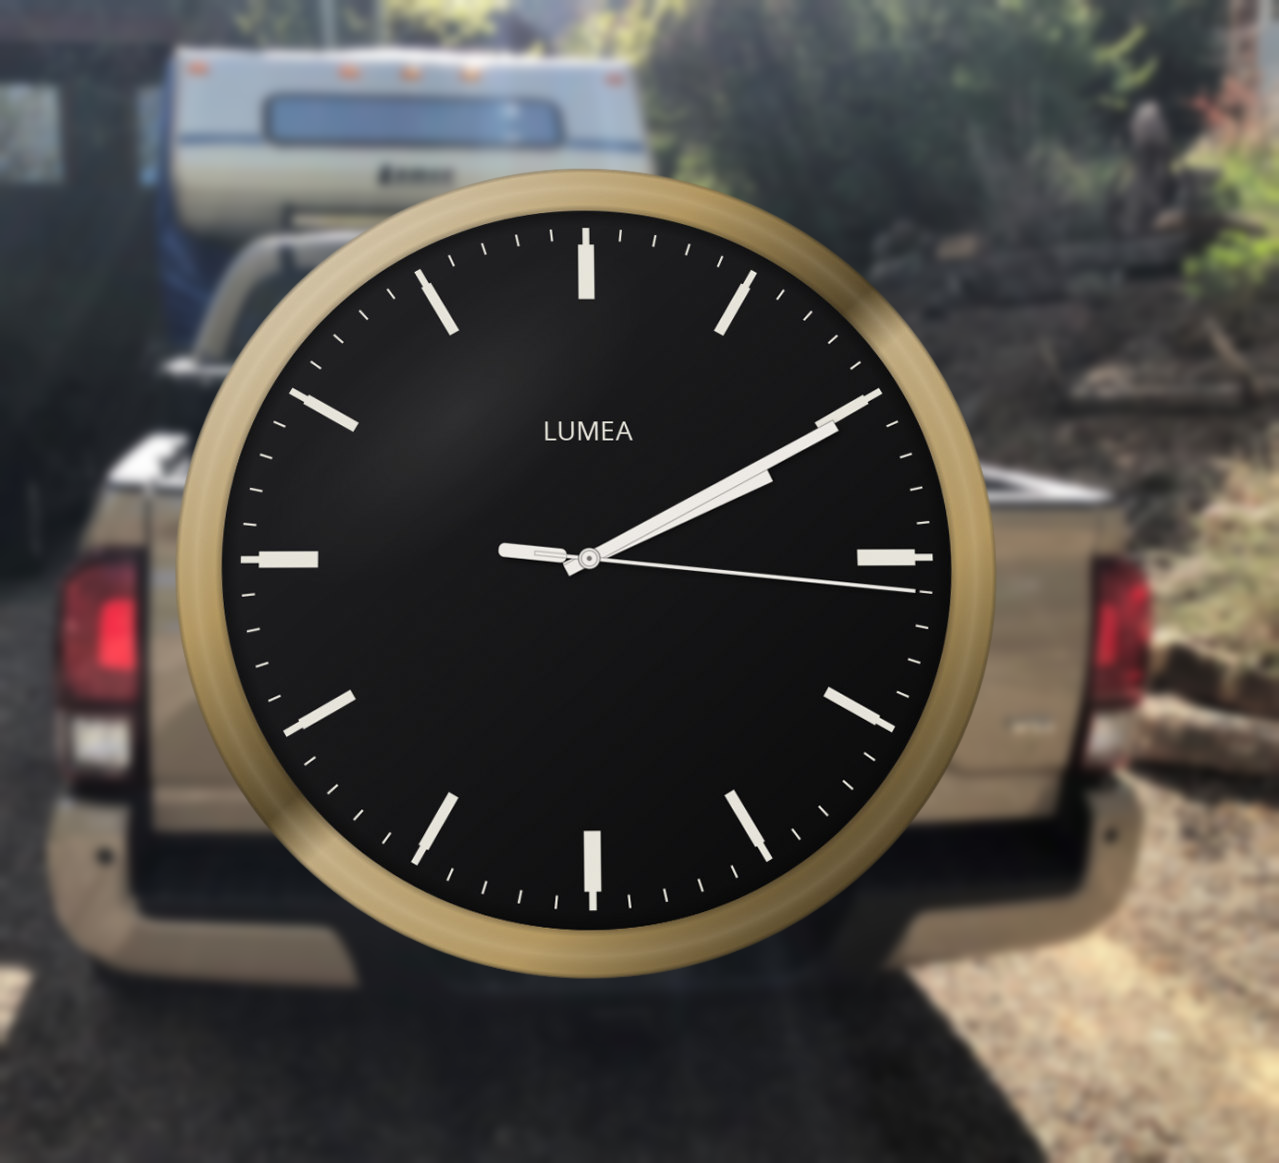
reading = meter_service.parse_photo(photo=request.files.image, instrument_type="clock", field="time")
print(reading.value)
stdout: 2:10:16
